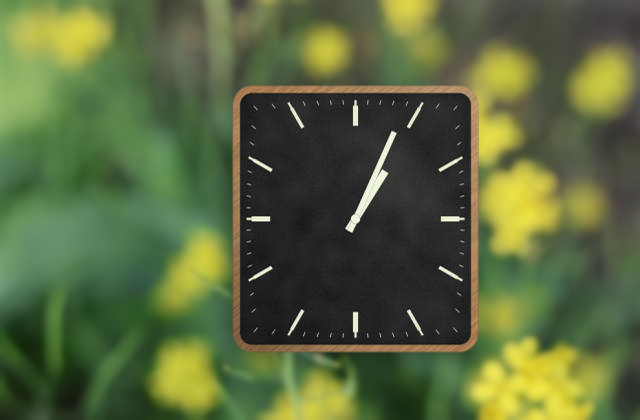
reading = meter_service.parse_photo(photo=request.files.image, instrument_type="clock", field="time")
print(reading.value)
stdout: 1:04
